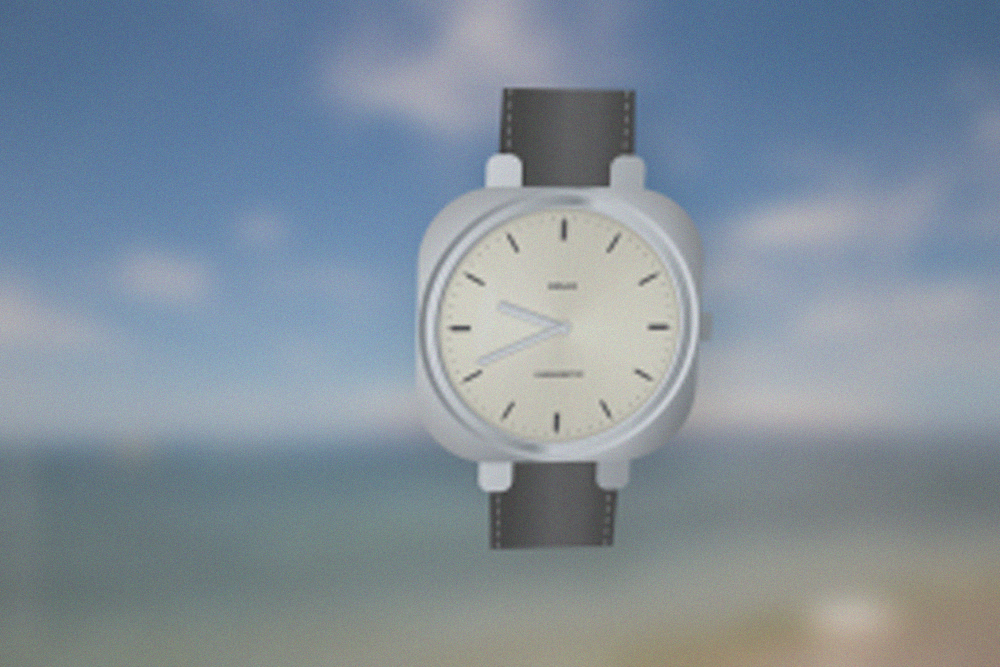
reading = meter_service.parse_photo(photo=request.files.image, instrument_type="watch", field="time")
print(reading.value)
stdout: 9:41
